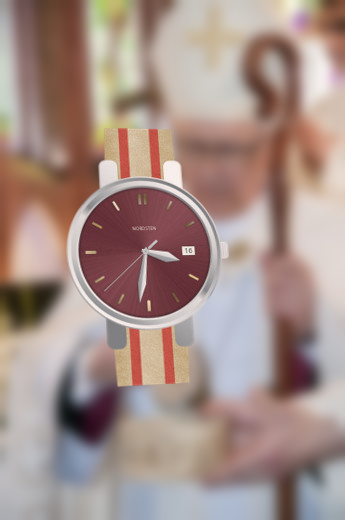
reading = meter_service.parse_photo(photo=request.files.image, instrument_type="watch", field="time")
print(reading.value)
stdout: 3:31:38
